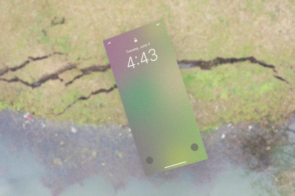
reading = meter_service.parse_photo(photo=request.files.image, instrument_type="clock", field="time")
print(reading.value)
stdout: 4:43
